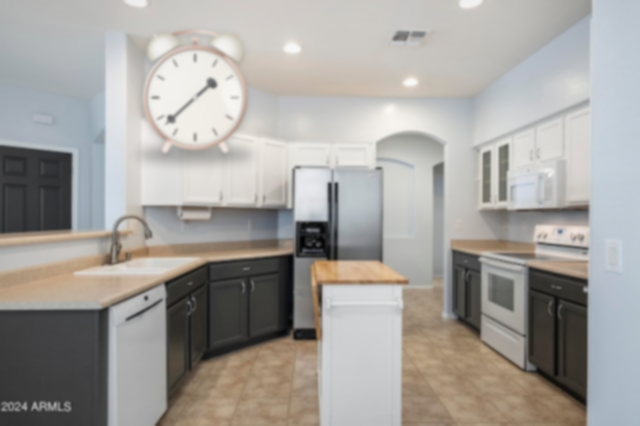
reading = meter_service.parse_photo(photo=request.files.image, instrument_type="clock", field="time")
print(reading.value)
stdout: 1:38
